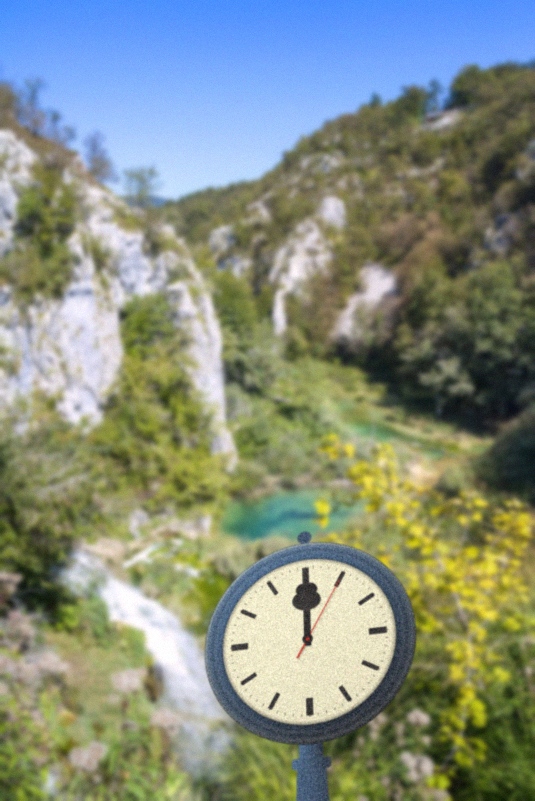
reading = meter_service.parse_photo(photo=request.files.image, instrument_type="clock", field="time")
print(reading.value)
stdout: 12:00:05
